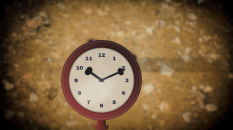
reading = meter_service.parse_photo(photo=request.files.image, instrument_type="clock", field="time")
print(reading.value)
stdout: 10:11
